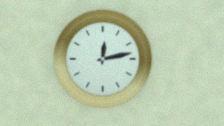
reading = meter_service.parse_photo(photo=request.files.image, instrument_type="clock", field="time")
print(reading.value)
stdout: 12:13
